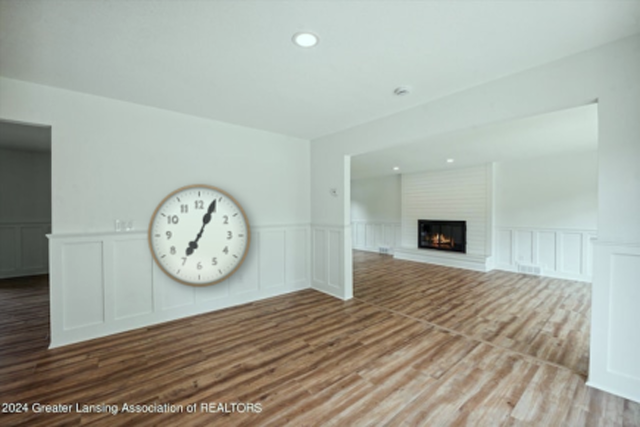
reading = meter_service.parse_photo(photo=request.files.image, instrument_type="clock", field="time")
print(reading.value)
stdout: 7:04
